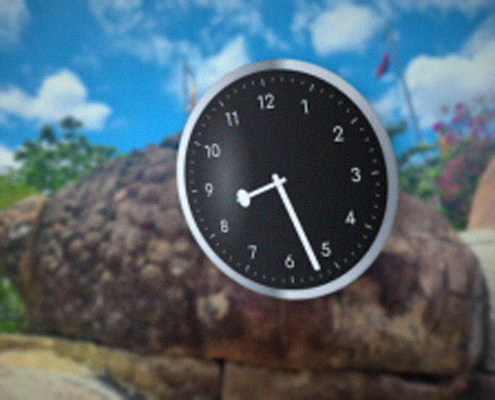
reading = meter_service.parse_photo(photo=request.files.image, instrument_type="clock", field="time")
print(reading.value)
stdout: 8:27
